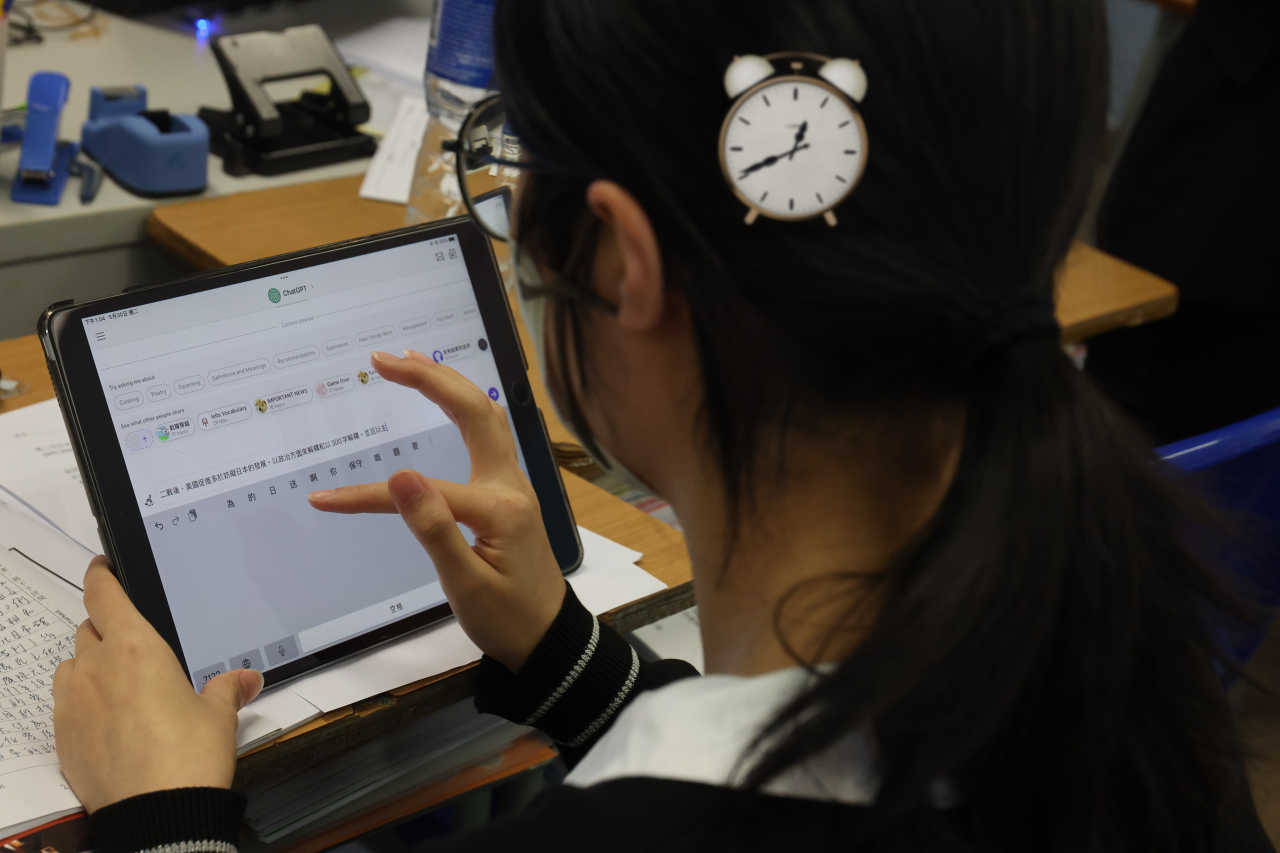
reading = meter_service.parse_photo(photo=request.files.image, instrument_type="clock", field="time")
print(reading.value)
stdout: 12:40:41
